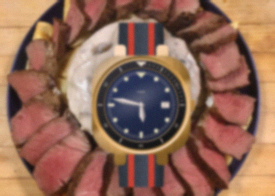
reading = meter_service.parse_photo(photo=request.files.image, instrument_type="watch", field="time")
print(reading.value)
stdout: 5:47
